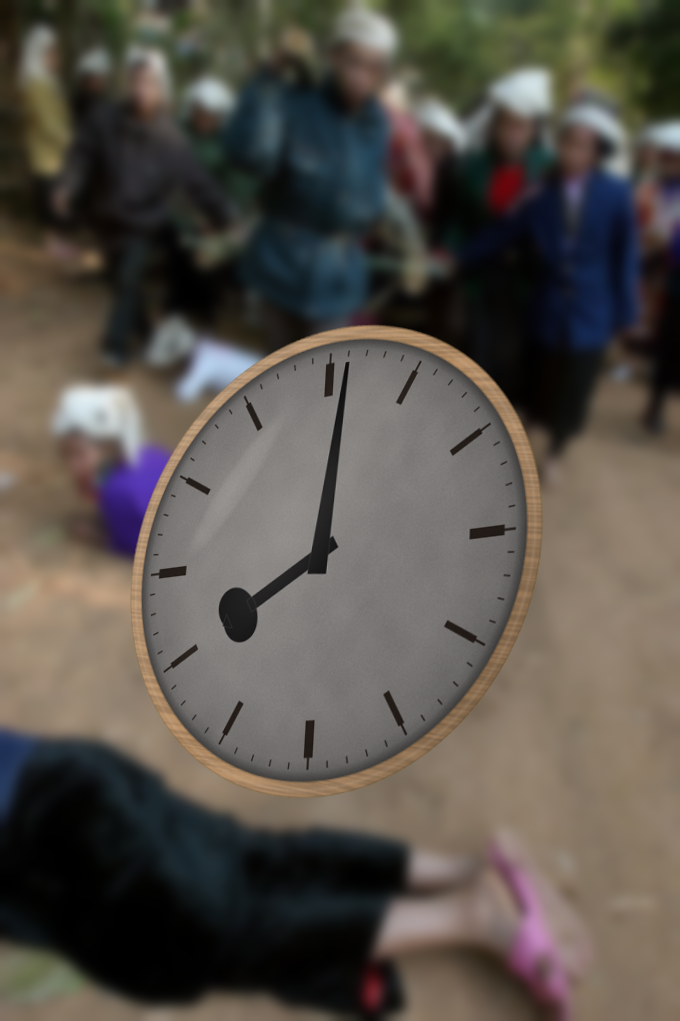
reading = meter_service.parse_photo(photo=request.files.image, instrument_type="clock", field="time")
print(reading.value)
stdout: 8:01
